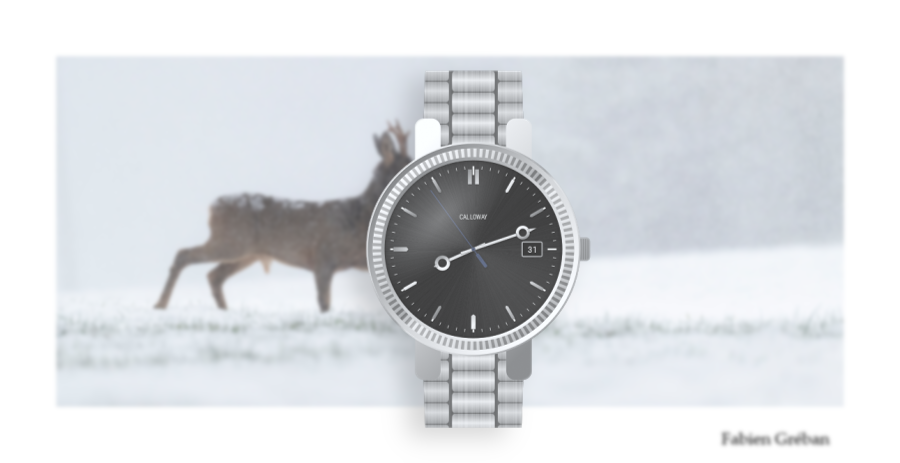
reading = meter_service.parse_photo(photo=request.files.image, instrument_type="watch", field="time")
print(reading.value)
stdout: 8:11:54
